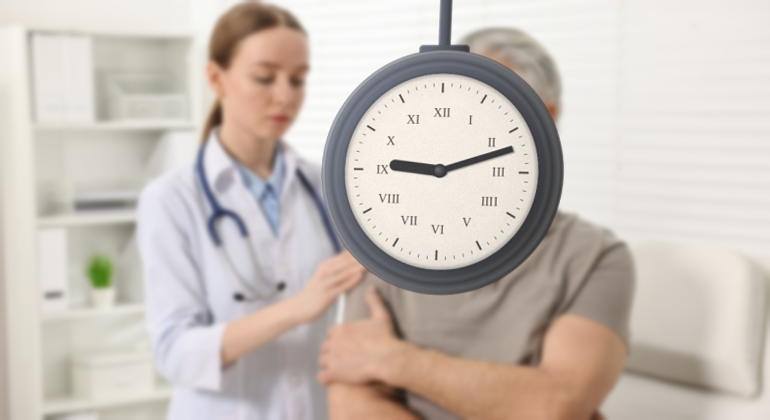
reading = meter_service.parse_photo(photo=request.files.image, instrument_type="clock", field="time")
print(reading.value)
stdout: 9:12
